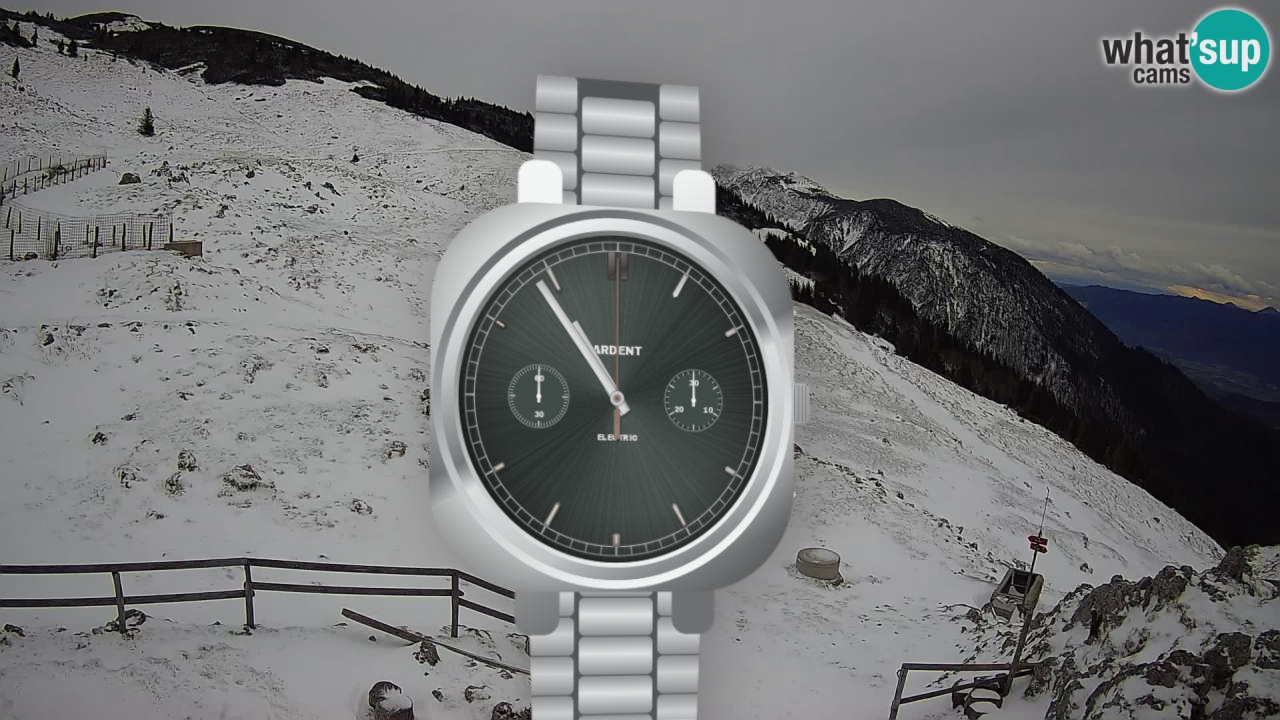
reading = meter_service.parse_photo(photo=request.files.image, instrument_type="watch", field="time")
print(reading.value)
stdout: 10:54
